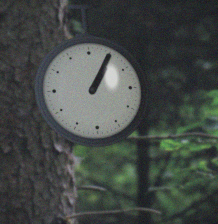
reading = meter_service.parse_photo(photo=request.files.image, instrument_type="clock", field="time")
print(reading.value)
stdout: 1:05
